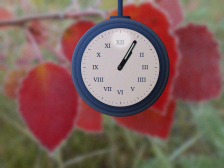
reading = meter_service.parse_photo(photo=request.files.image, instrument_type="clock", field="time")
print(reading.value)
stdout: 1:05
